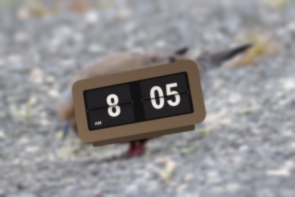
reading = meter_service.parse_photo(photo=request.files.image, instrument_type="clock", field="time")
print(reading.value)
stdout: 8:05
